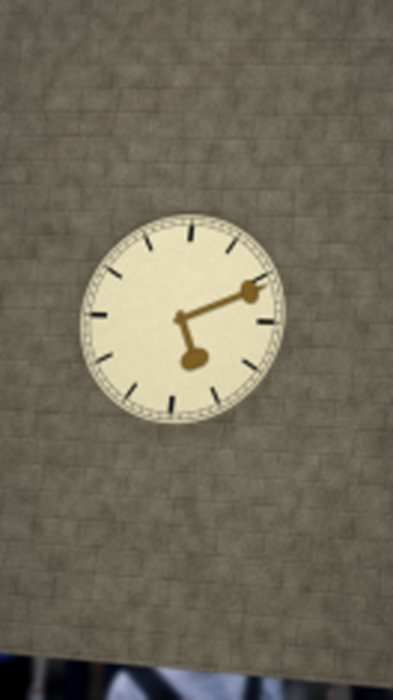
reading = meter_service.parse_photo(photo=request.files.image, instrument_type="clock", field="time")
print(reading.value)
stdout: 5:11
